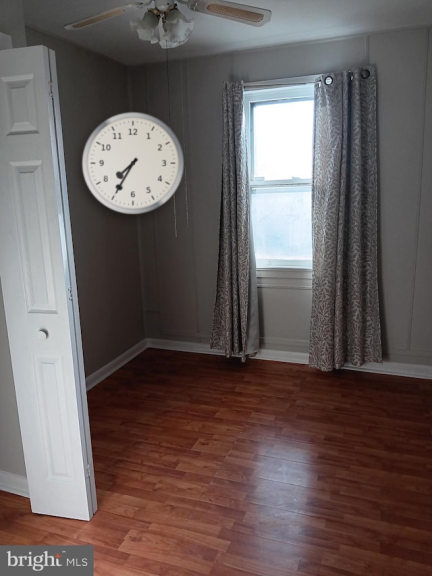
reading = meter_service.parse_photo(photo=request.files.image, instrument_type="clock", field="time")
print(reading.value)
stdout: 7:35
